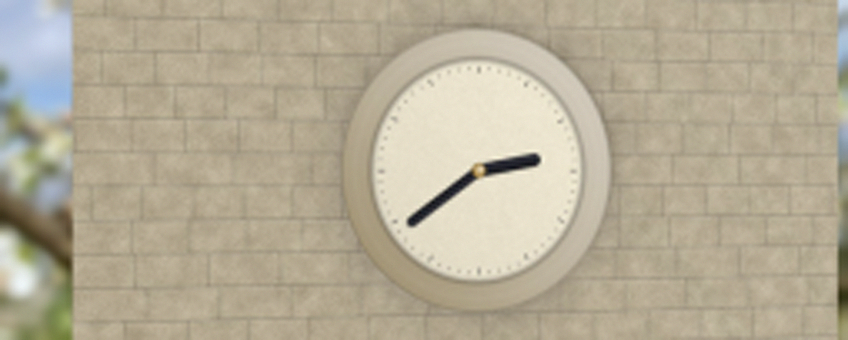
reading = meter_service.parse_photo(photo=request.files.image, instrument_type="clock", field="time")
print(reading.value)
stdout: 2:39
